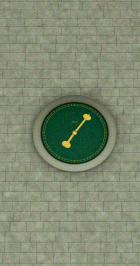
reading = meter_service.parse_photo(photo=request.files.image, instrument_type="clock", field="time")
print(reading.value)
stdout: 7:06
